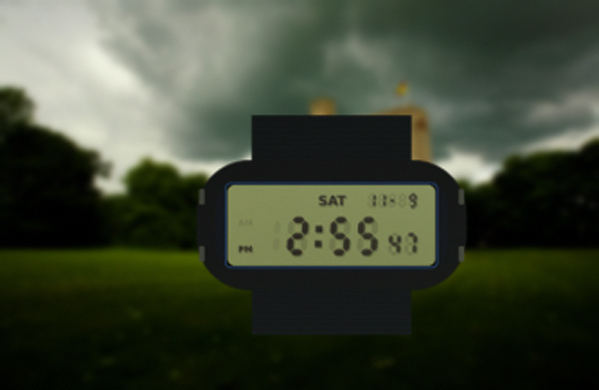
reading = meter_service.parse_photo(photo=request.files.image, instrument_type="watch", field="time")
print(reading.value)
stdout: 2:55:47
